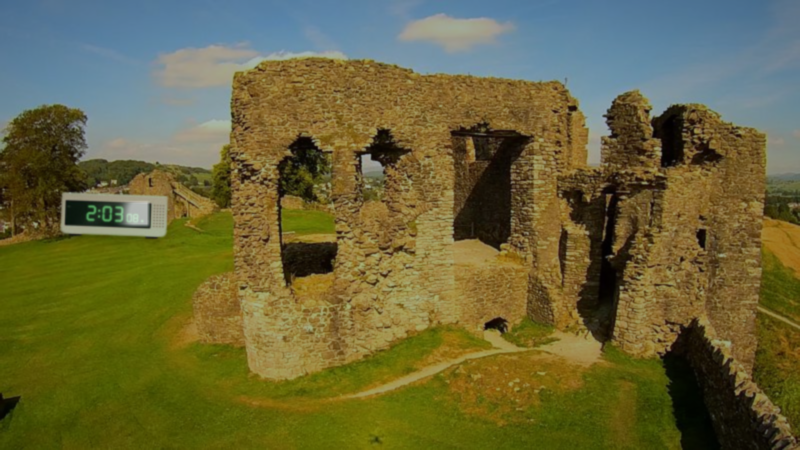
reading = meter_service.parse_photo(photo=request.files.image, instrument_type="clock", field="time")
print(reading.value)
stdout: 2:03
